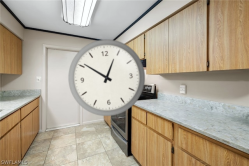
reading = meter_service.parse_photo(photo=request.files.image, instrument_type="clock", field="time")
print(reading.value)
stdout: 12:51
